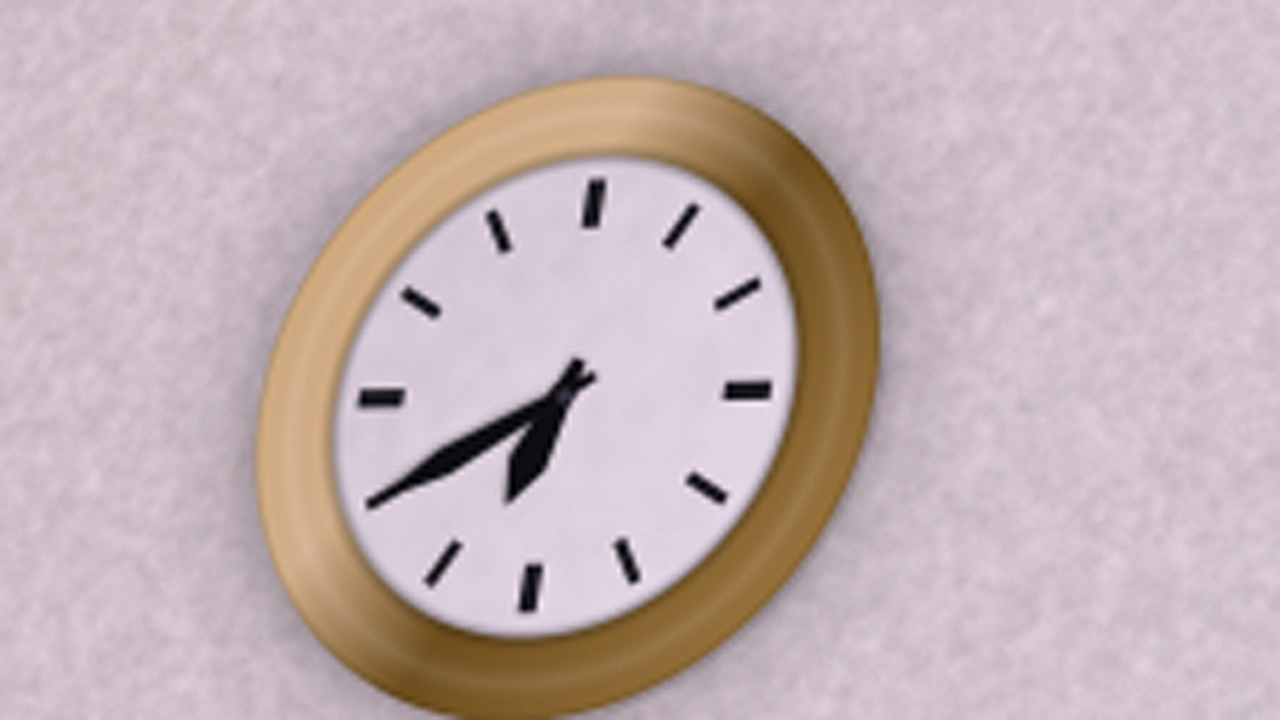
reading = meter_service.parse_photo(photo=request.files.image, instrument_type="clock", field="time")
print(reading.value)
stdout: 6:40
